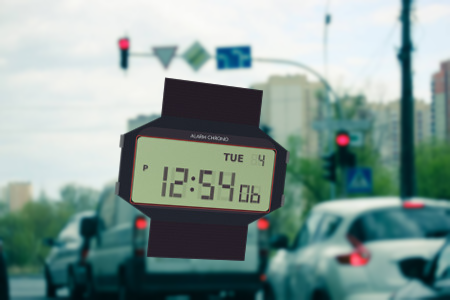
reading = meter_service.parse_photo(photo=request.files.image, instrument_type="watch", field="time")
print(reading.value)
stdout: 12:54:06
